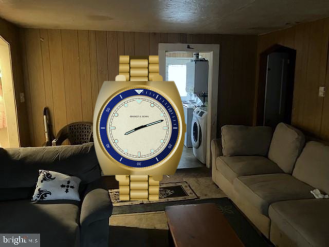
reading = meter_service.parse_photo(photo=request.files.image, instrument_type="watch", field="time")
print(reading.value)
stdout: 8:12
